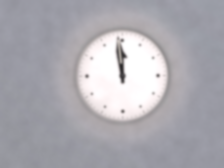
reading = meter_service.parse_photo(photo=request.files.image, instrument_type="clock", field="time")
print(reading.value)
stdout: 11:59
